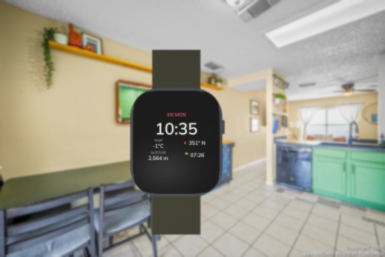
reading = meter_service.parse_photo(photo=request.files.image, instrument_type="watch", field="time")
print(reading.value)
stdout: 10:35
